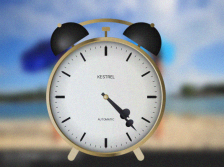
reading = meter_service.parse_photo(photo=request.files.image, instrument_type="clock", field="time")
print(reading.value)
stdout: 4:23
